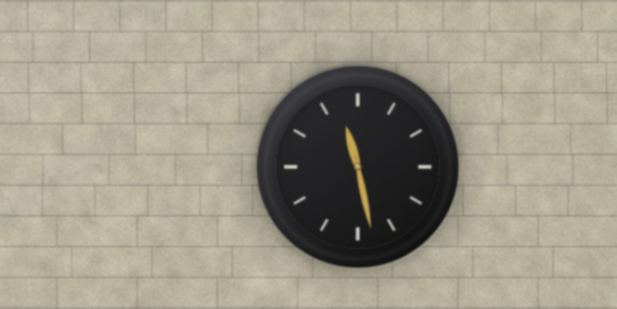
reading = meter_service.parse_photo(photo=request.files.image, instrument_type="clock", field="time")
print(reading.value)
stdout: 11:28
